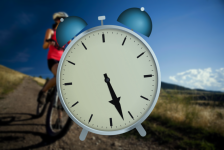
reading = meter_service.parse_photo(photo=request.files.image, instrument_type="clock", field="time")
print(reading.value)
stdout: 5:27
